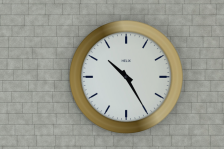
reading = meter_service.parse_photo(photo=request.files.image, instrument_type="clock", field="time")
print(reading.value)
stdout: 10:25
